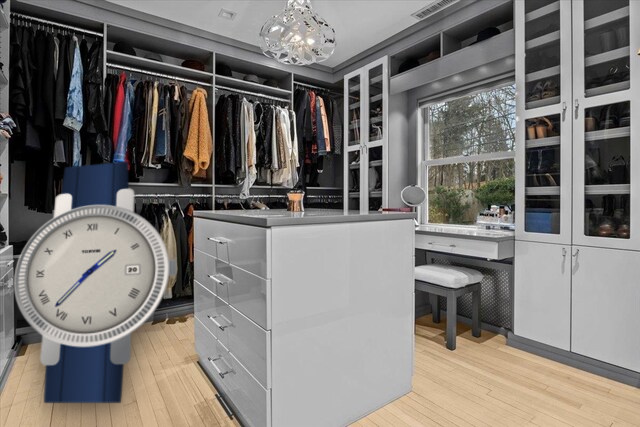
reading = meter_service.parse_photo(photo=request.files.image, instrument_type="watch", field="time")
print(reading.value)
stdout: 1:37
